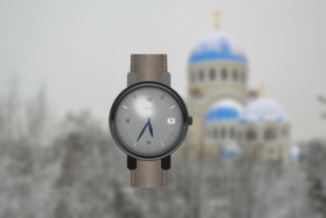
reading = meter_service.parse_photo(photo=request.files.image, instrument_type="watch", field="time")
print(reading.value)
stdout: 5:35
